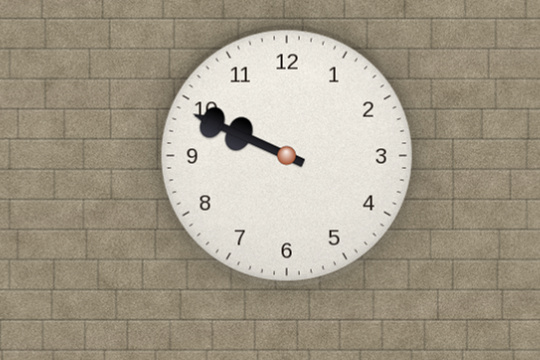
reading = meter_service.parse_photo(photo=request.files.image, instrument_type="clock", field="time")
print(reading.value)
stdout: 9:49
